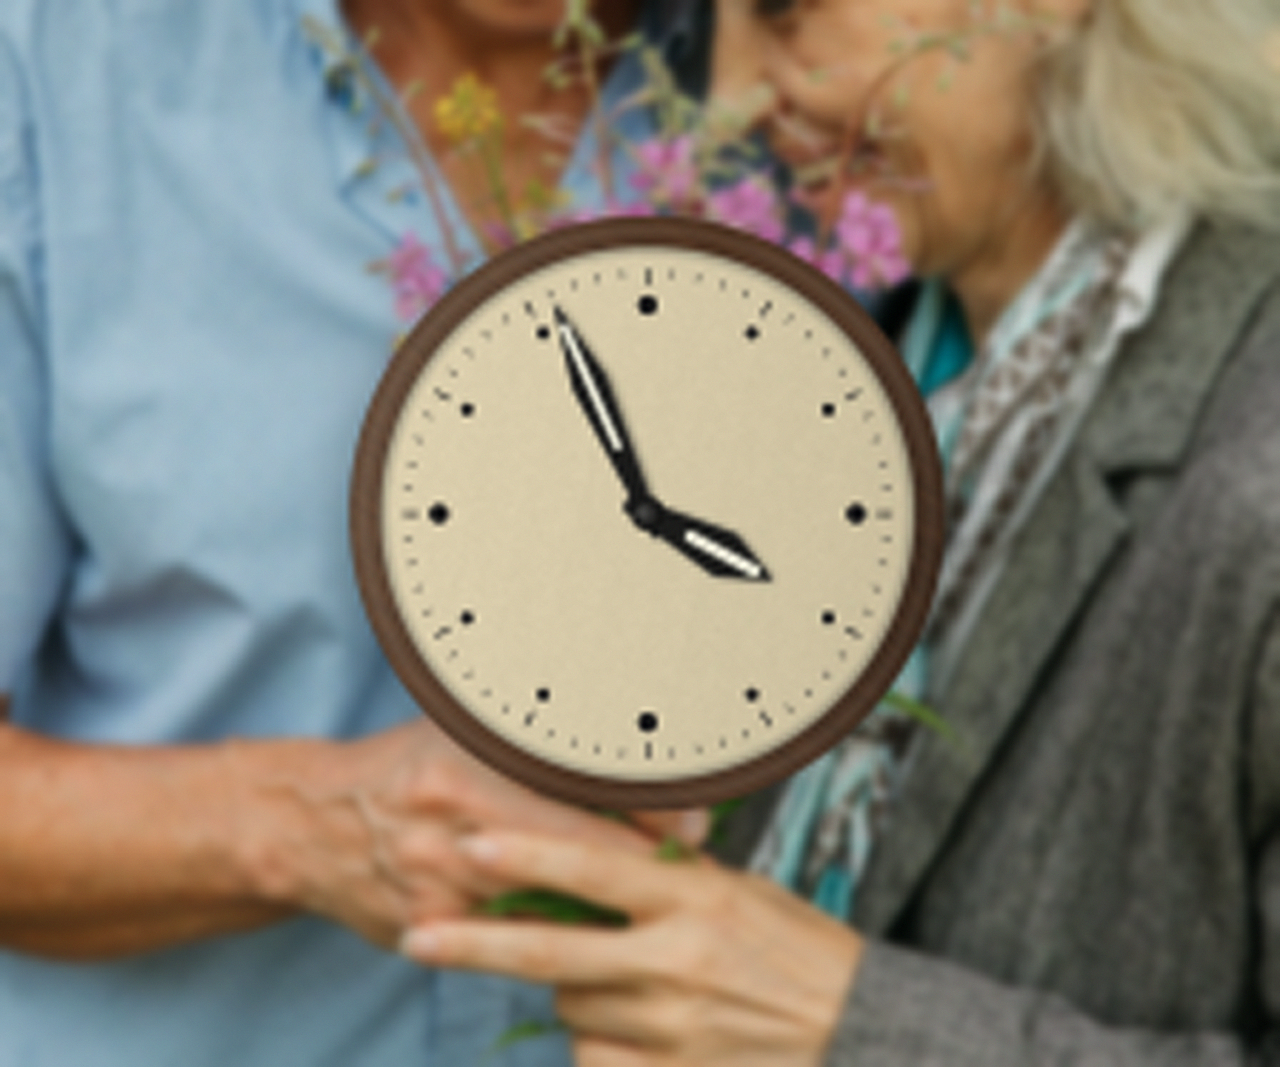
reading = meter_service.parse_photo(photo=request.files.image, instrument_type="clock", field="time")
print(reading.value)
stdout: 3:56
